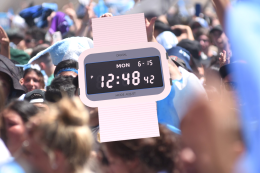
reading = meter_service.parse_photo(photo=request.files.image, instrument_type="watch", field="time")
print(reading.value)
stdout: 12:48:42
